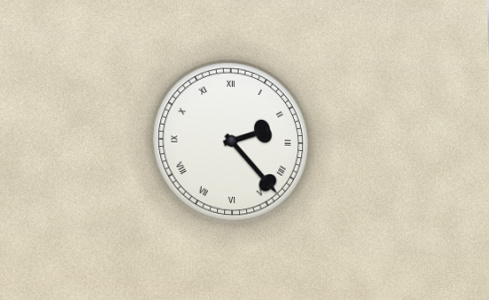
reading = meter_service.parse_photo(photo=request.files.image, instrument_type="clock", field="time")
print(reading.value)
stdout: 2:23
